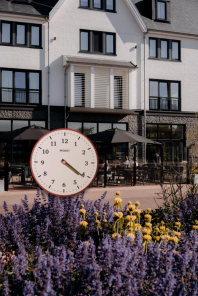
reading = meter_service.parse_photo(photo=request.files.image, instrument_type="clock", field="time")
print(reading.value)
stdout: 4:21
